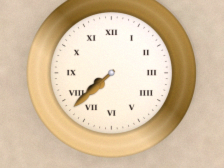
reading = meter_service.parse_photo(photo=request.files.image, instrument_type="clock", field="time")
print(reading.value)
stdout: 7:38
